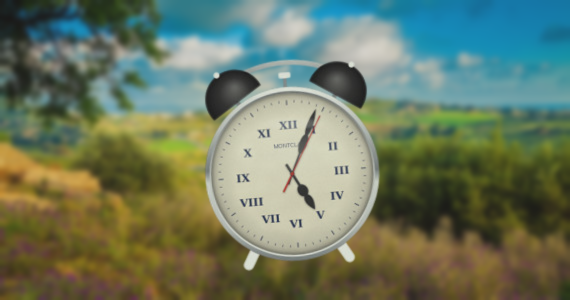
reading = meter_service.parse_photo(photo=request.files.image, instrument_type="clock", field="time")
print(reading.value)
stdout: 5:04:05
